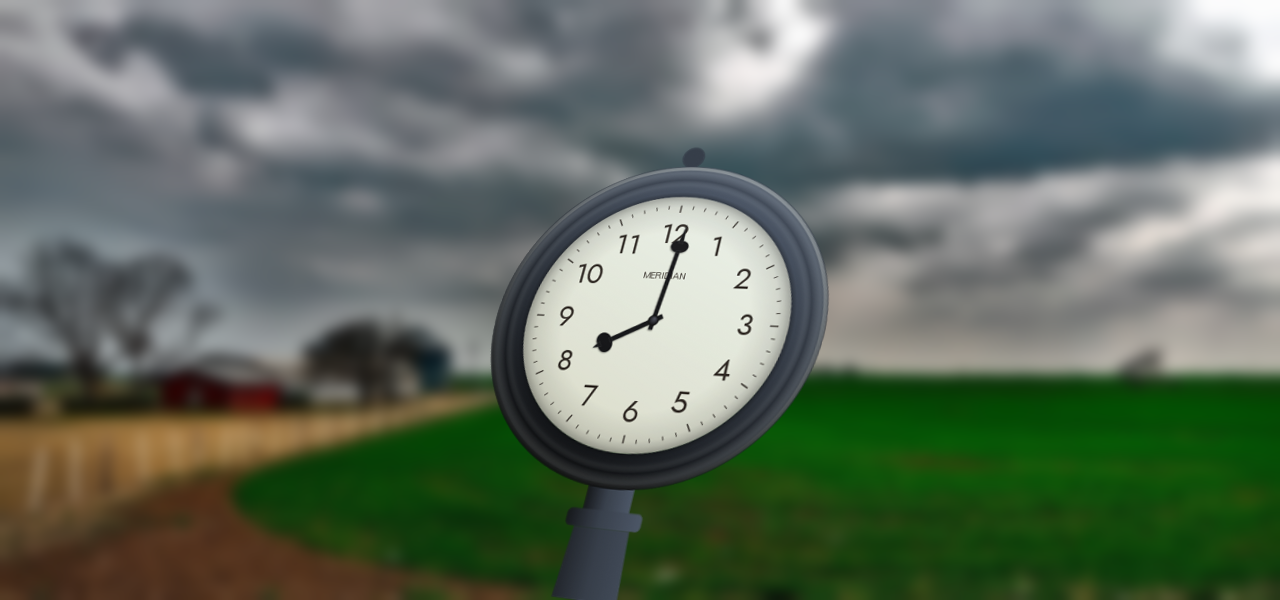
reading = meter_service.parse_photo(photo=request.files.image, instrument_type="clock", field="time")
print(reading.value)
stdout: 8:01
